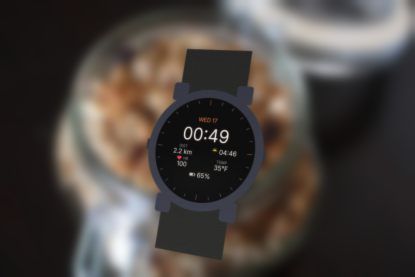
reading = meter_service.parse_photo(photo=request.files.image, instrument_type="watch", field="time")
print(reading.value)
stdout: 0:49
